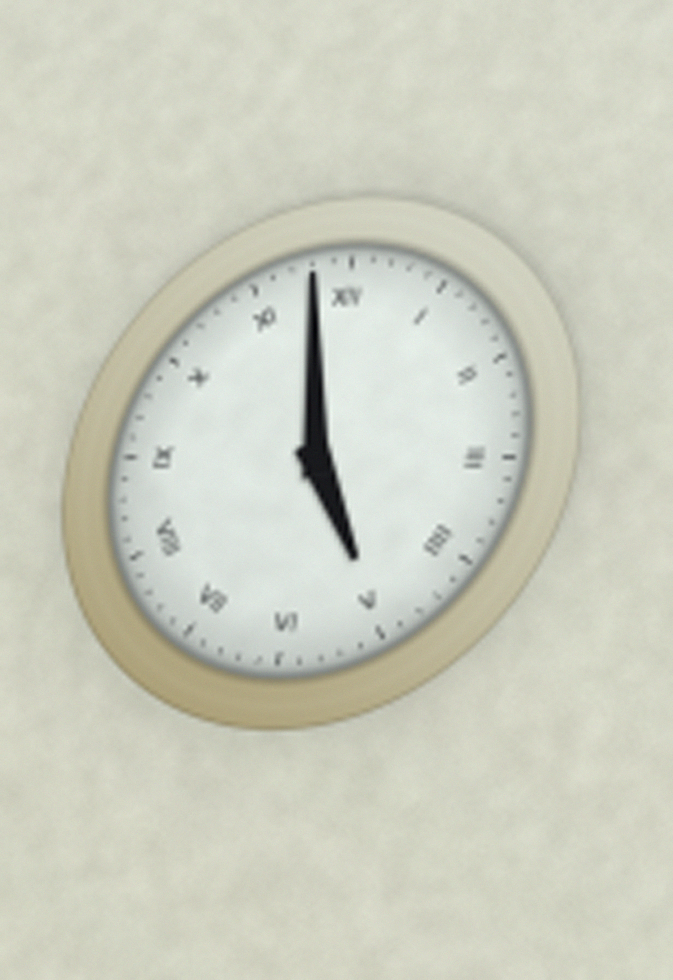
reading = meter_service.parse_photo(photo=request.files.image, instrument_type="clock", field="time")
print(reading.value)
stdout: 4:58
